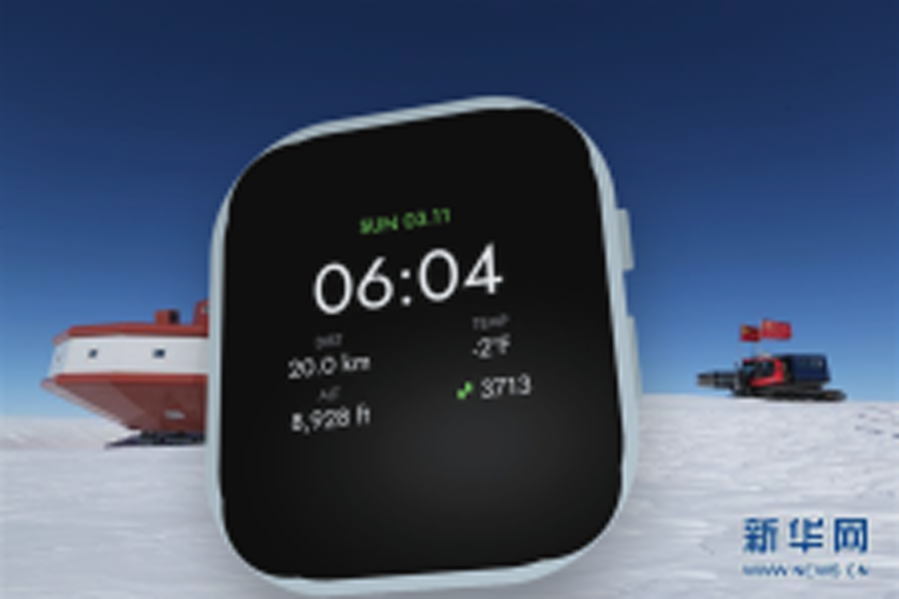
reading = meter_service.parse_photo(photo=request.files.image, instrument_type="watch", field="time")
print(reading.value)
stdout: 6:04
